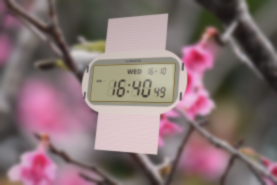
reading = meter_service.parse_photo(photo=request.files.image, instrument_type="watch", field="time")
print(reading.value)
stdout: 16:40:49
